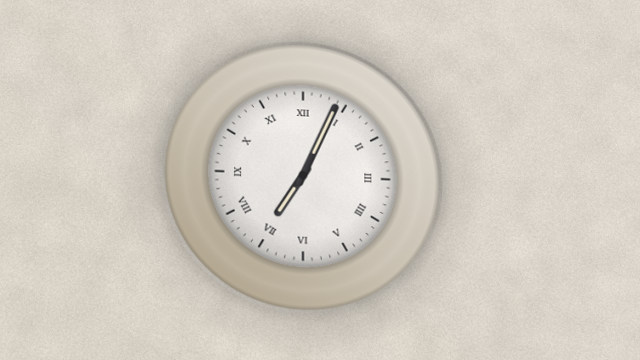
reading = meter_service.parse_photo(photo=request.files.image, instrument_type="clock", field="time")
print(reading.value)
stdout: 7:04
